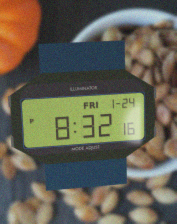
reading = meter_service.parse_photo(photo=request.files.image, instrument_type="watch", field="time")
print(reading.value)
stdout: 8:32:16
